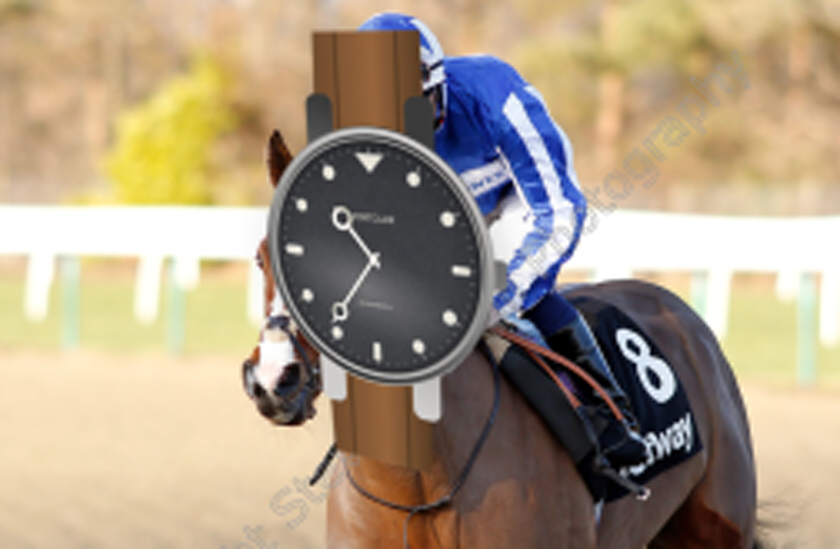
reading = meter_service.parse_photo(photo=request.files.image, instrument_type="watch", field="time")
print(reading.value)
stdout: 10:36
